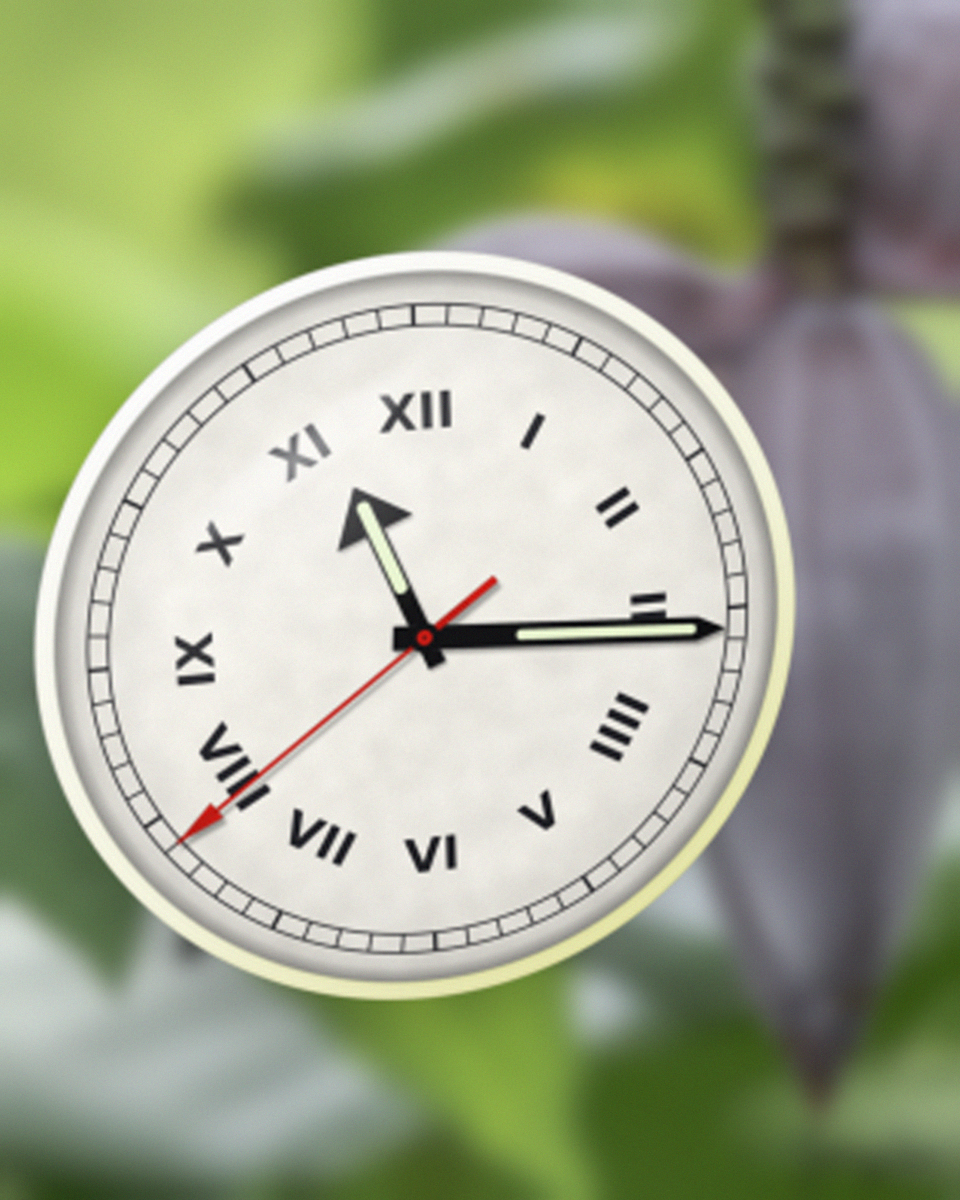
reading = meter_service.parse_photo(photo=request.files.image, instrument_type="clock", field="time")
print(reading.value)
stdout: 11:15:39
